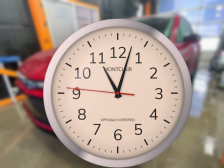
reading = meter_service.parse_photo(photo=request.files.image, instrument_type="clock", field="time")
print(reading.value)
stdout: 11:02:46
